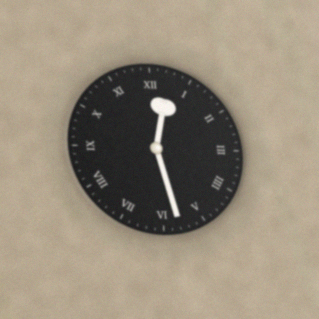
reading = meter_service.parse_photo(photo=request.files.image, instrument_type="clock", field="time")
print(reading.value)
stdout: 12:28
